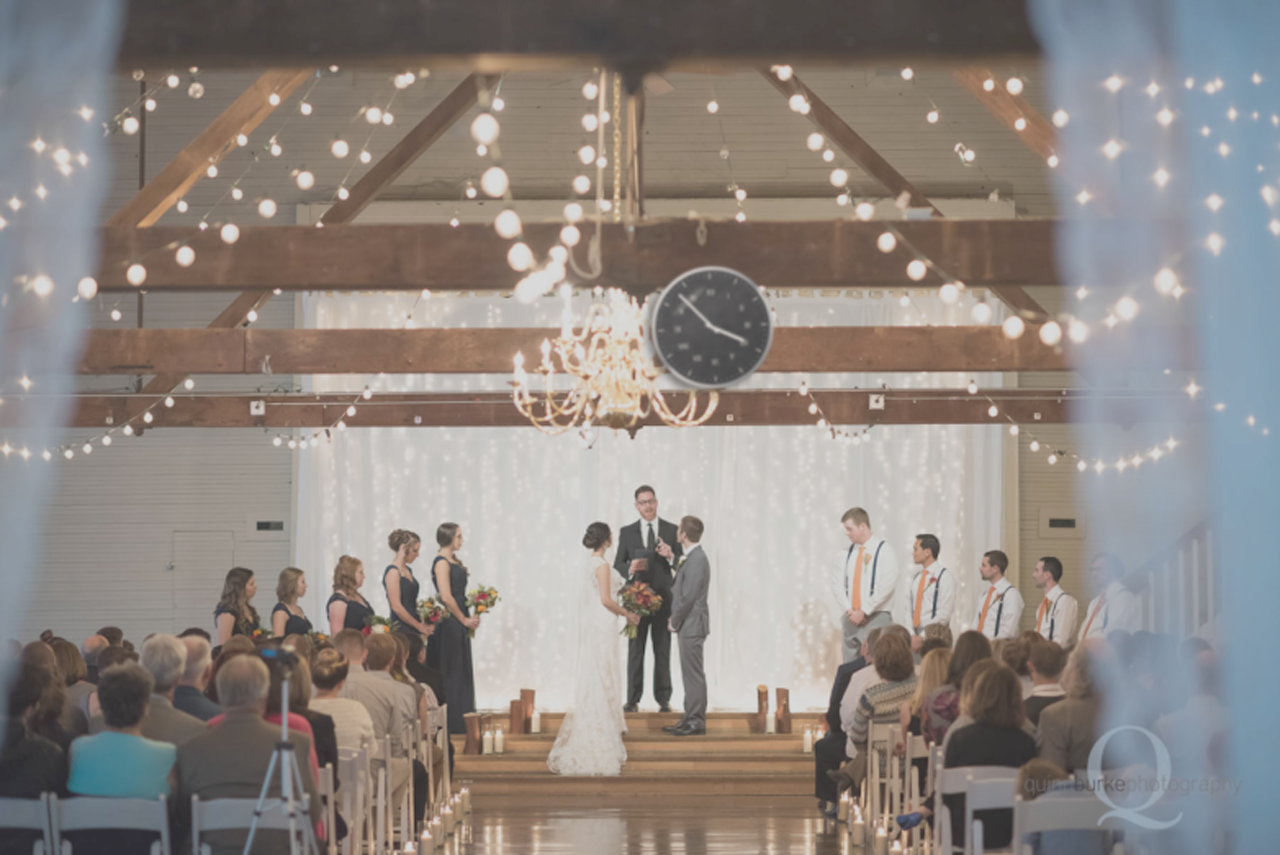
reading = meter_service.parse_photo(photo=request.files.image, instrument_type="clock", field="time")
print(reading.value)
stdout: 3:53
